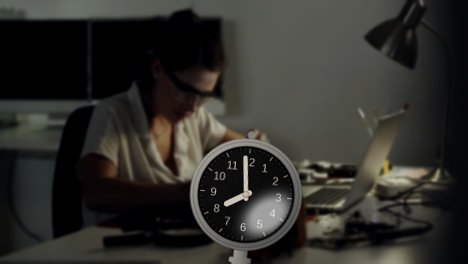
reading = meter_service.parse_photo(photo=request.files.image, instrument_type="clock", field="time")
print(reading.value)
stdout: 7:59
